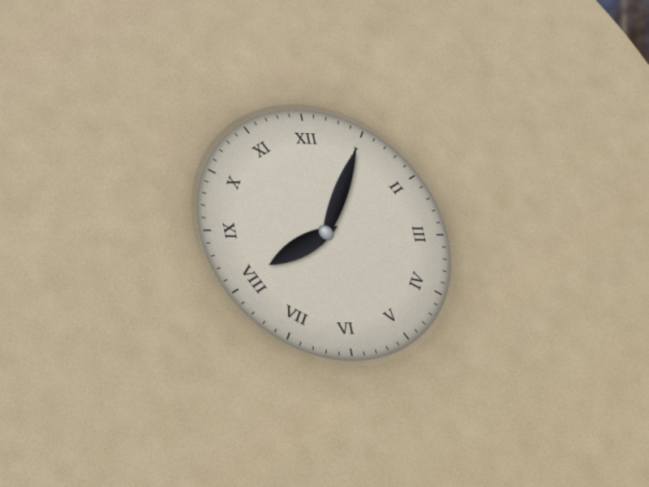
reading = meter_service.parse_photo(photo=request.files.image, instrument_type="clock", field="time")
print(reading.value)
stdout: 8:05
